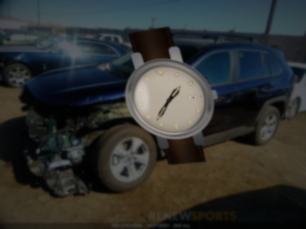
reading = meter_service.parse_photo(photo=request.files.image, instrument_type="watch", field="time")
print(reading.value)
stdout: 1:37
